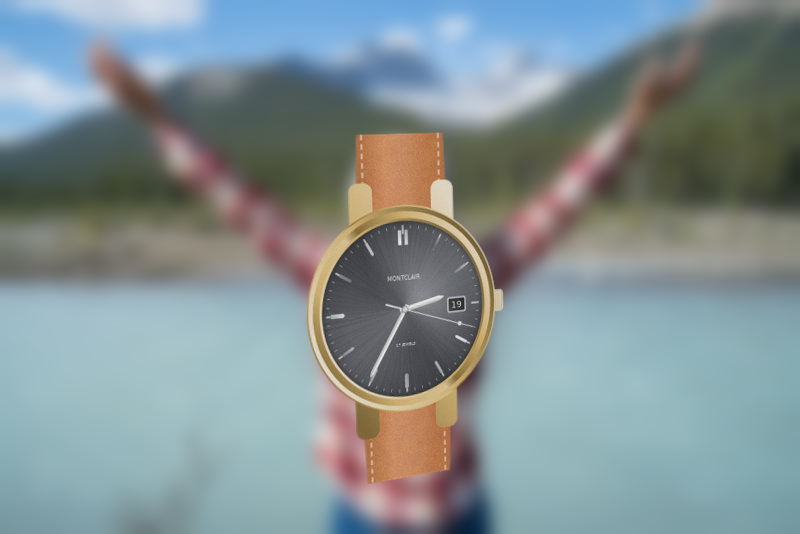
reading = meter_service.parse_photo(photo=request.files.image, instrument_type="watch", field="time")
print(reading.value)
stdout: 2:35:18
